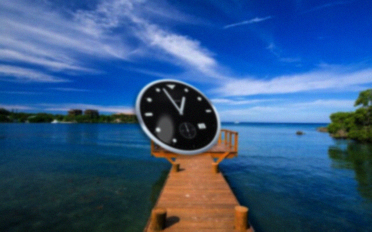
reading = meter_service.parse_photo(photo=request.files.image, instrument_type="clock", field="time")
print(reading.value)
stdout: 12:57
